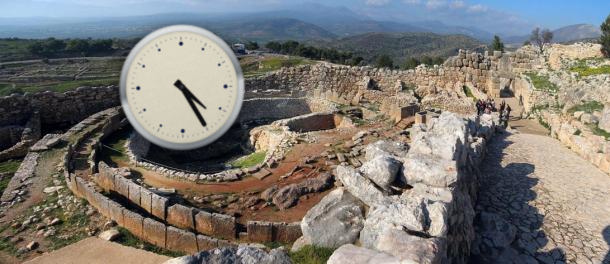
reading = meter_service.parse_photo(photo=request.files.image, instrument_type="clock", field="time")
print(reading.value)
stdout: 4:25
